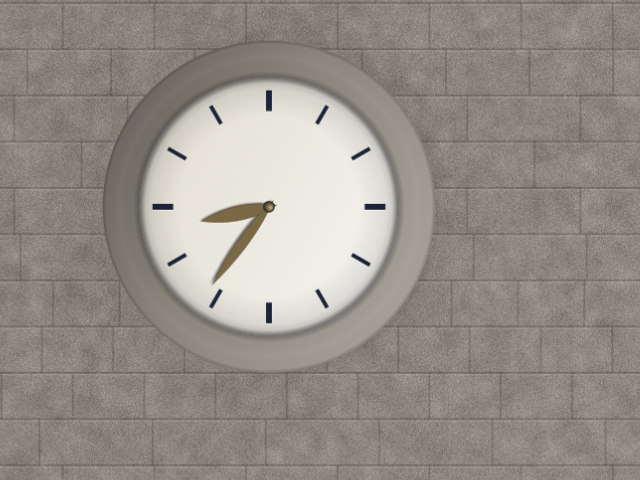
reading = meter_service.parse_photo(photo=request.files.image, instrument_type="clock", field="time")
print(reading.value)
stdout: 8:36
